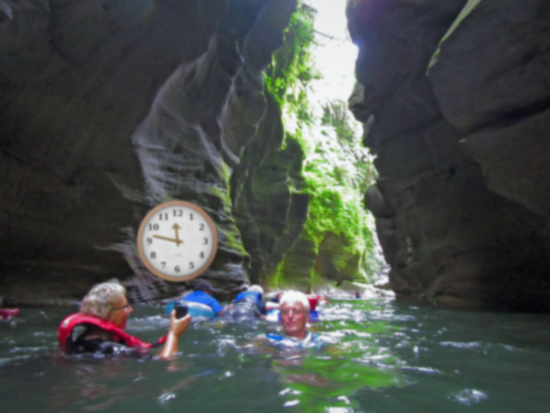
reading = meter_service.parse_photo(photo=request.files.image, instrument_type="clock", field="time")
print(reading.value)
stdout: 11:47
